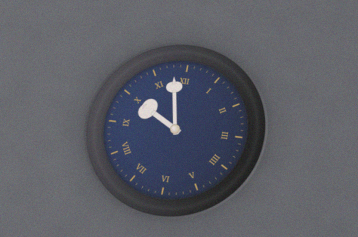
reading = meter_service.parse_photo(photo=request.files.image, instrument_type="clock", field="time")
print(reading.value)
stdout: 9:58
